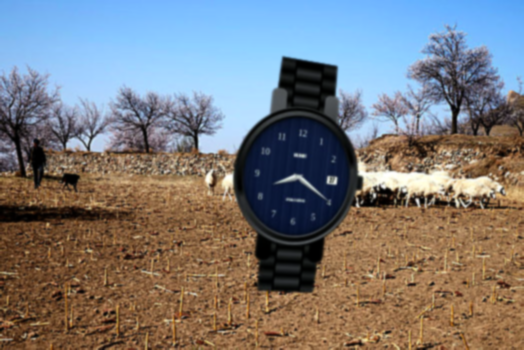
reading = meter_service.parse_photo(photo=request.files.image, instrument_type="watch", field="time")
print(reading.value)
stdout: 8:20
